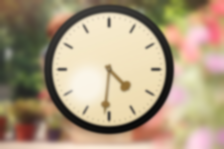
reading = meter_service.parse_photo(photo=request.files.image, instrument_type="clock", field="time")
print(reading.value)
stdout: 4:31
